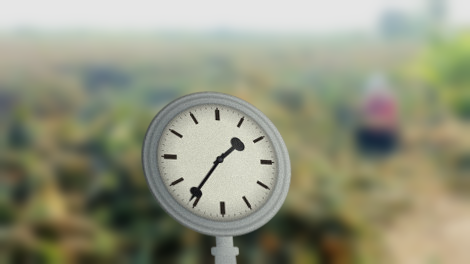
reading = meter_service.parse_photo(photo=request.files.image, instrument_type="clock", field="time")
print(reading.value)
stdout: 1:36
